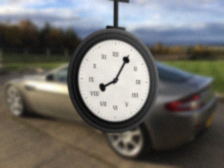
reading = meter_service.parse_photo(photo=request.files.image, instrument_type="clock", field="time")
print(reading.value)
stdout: 8:05
